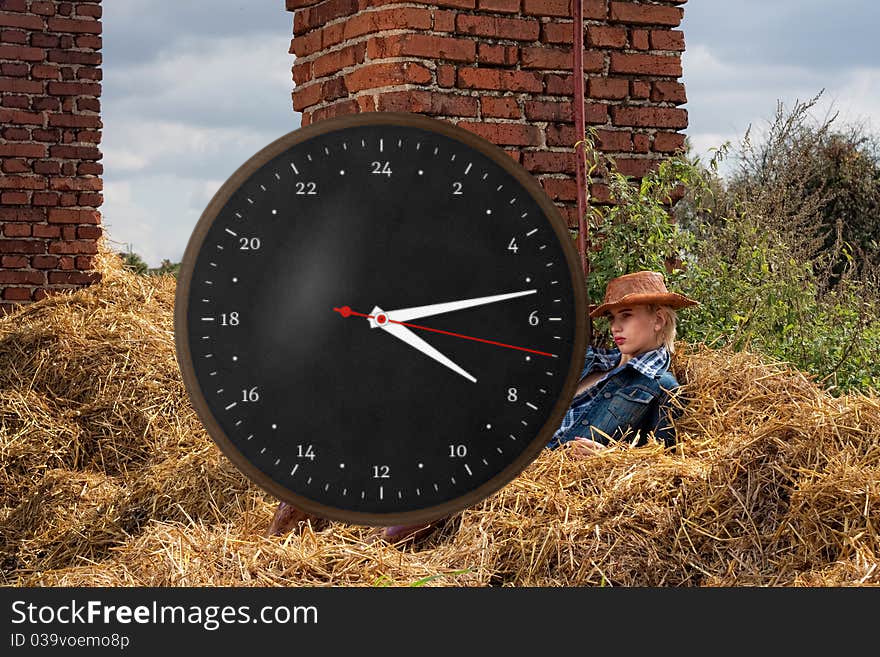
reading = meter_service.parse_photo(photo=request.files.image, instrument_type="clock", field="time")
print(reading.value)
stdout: 8:13:17
